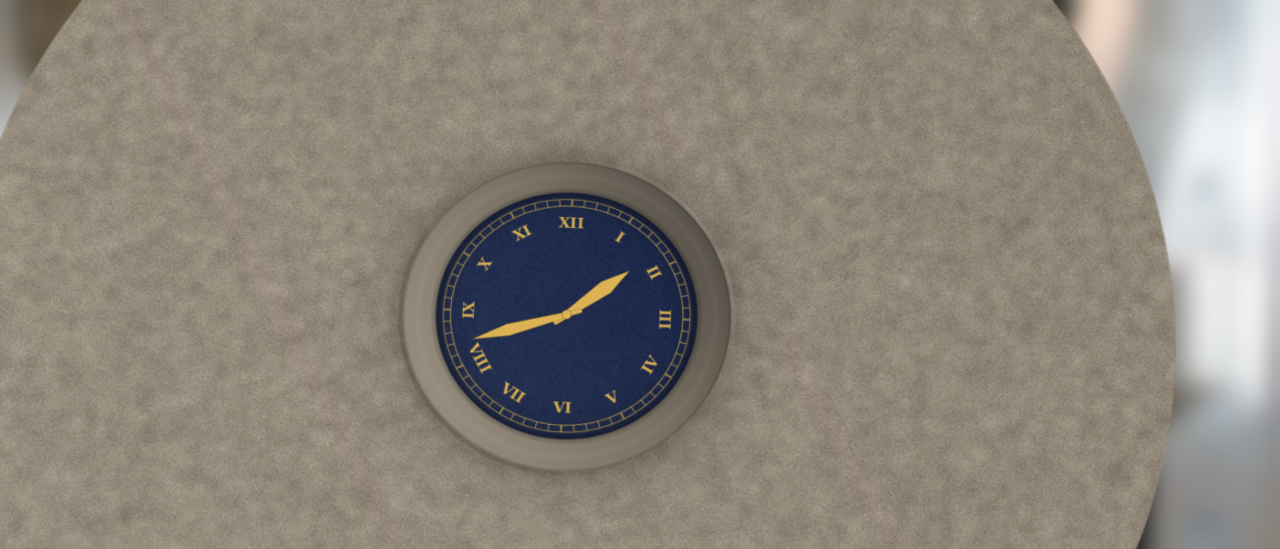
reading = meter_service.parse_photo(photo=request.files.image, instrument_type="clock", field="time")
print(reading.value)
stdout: 1:42
